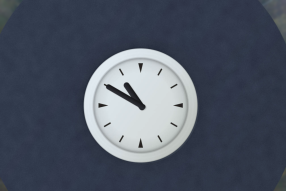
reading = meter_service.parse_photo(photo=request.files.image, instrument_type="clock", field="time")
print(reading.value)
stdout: 10:50
